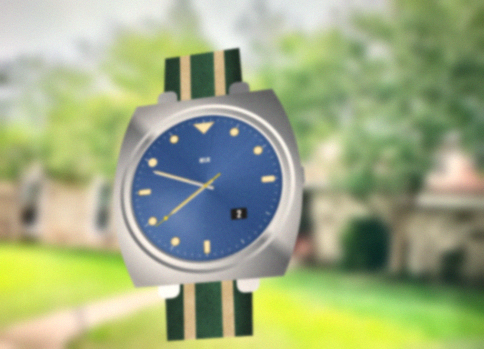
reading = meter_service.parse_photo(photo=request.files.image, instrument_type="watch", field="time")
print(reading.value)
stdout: 7:48:39
